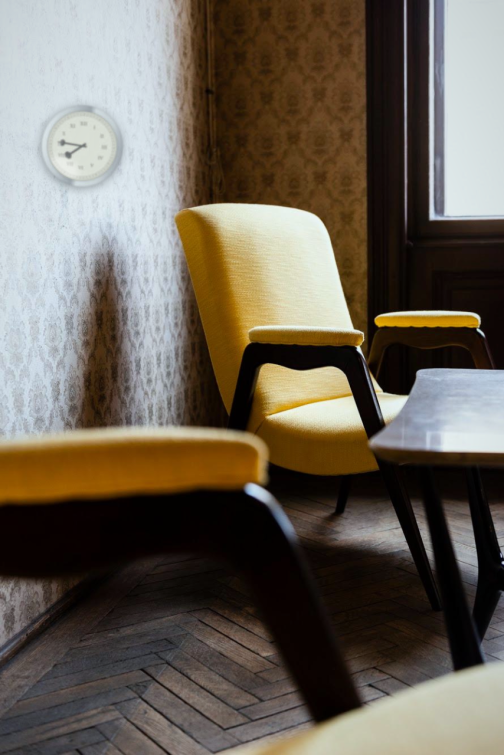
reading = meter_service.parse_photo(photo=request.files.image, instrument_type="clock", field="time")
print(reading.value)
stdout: 7:46
